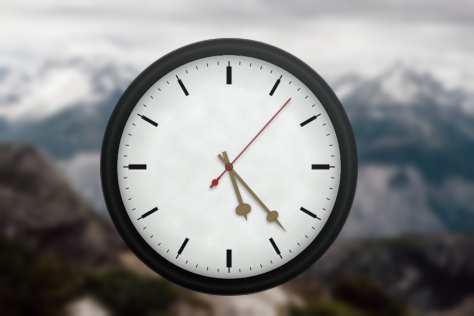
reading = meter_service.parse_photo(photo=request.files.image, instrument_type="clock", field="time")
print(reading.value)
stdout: 5:23:07
